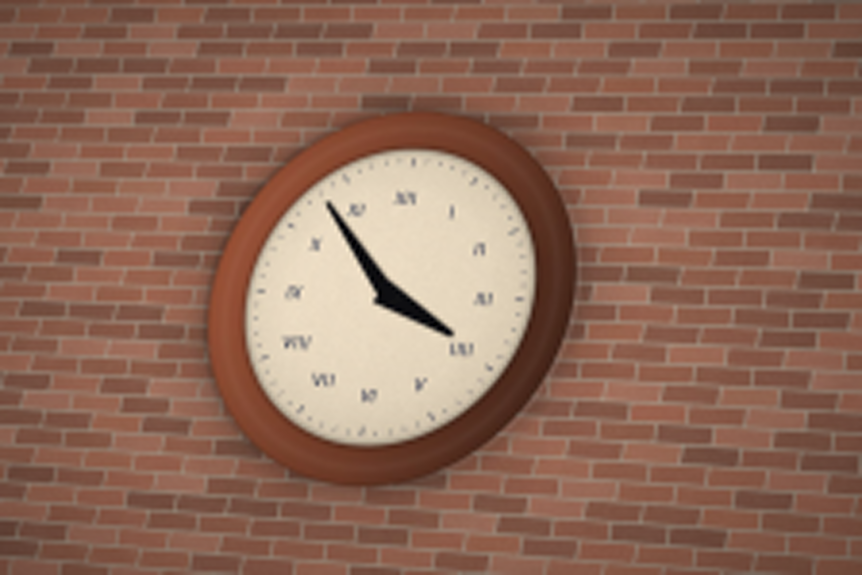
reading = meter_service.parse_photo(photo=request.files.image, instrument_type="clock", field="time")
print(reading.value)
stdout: 3:53
